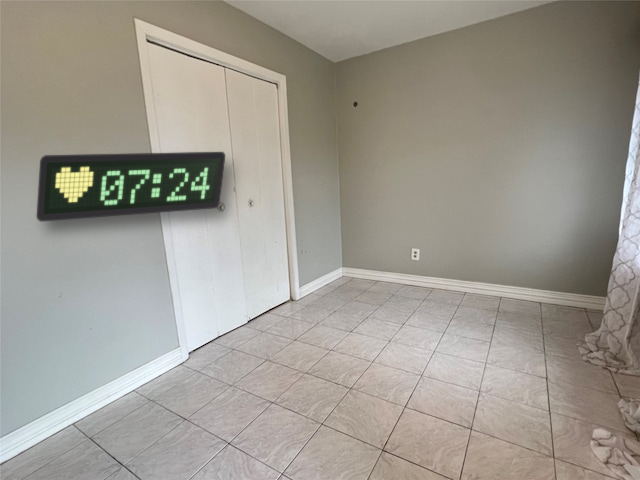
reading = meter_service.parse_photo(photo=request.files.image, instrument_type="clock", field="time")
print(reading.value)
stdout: 7:24
